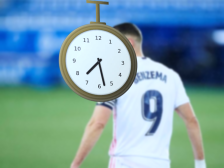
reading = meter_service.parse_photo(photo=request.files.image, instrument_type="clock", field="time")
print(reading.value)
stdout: 7:28
